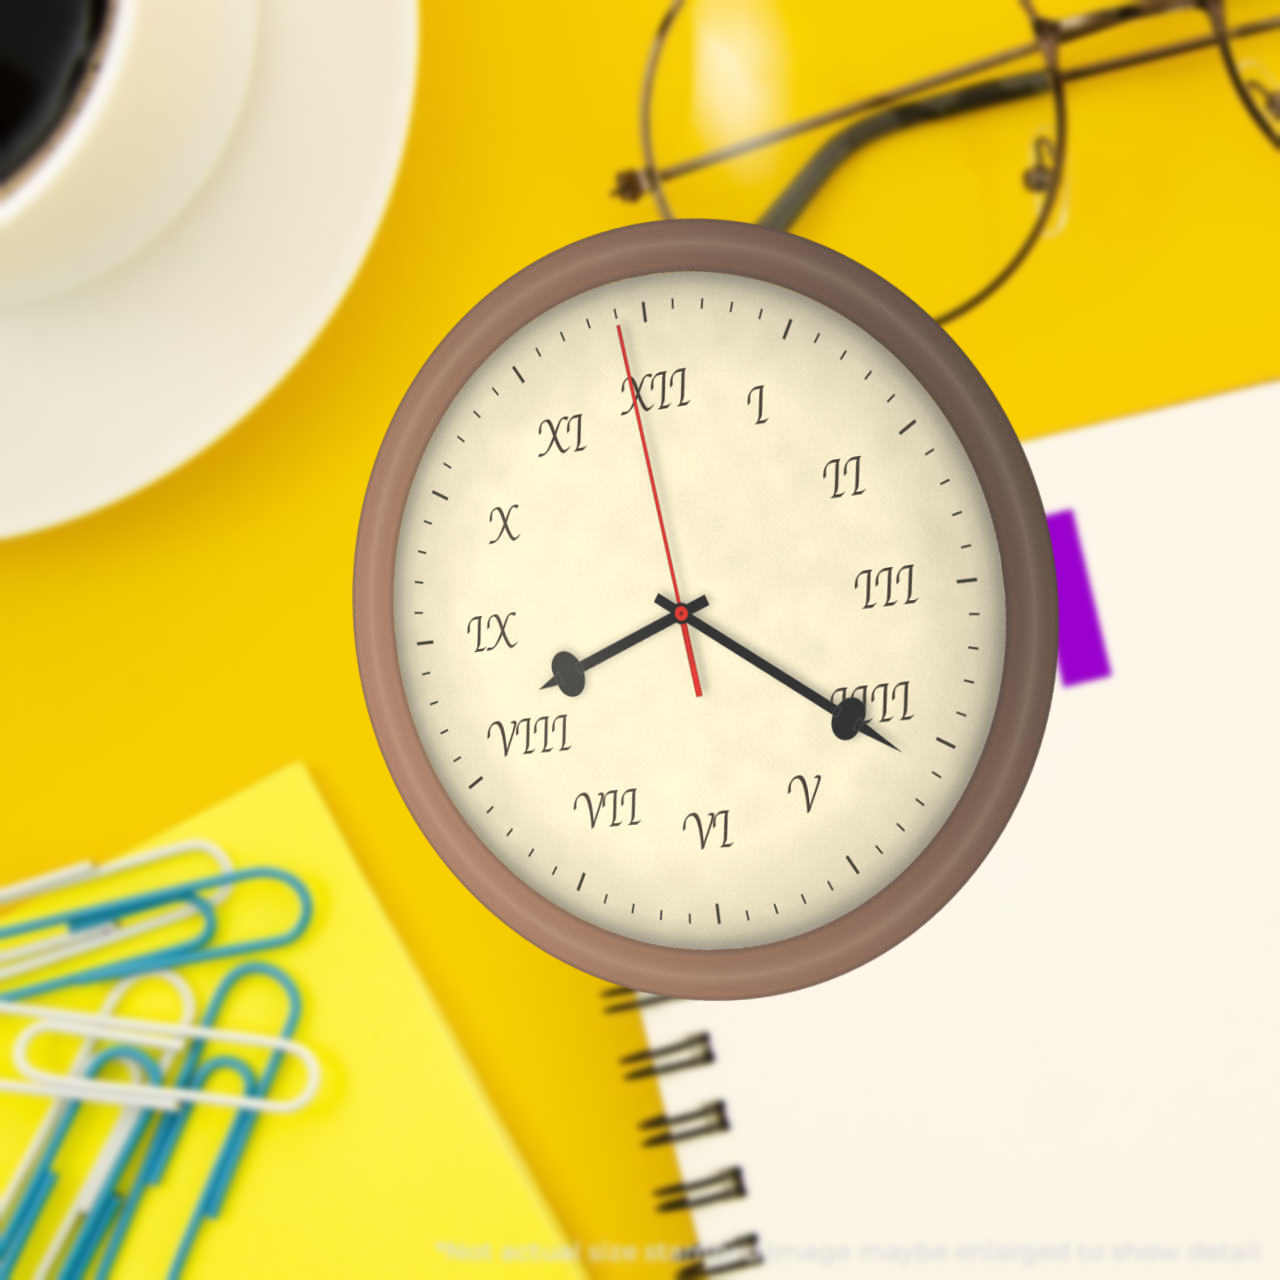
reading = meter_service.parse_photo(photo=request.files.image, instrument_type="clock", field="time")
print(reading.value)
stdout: 8:20:59
